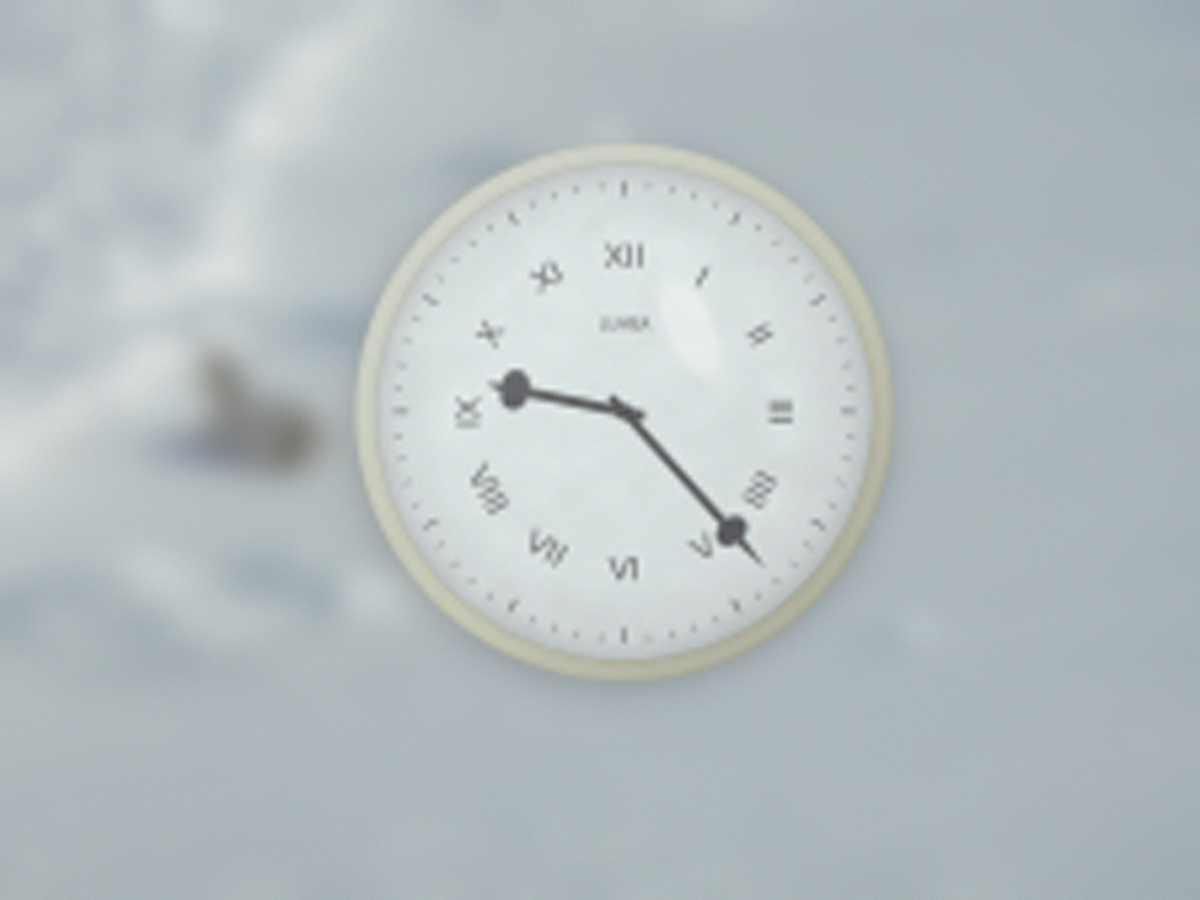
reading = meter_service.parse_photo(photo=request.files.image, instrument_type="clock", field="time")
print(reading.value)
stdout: 9:23
